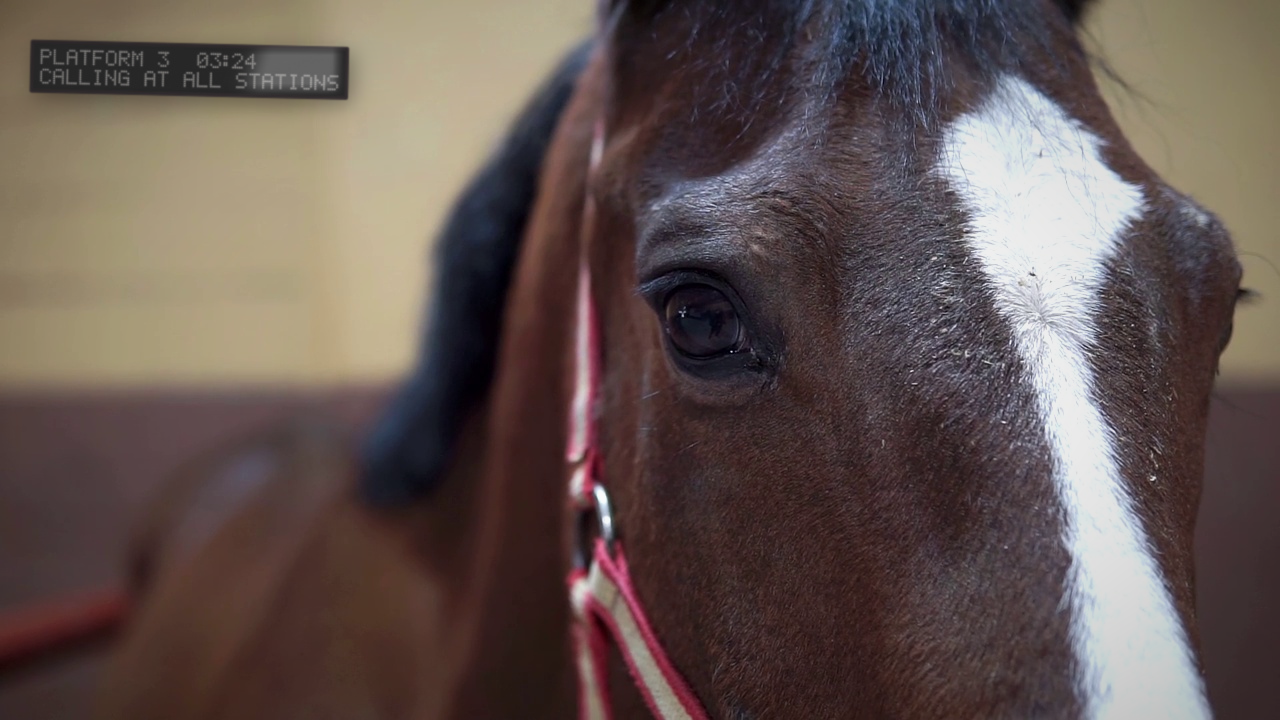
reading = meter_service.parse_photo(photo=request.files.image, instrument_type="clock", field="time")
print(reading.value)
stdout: 3:24
